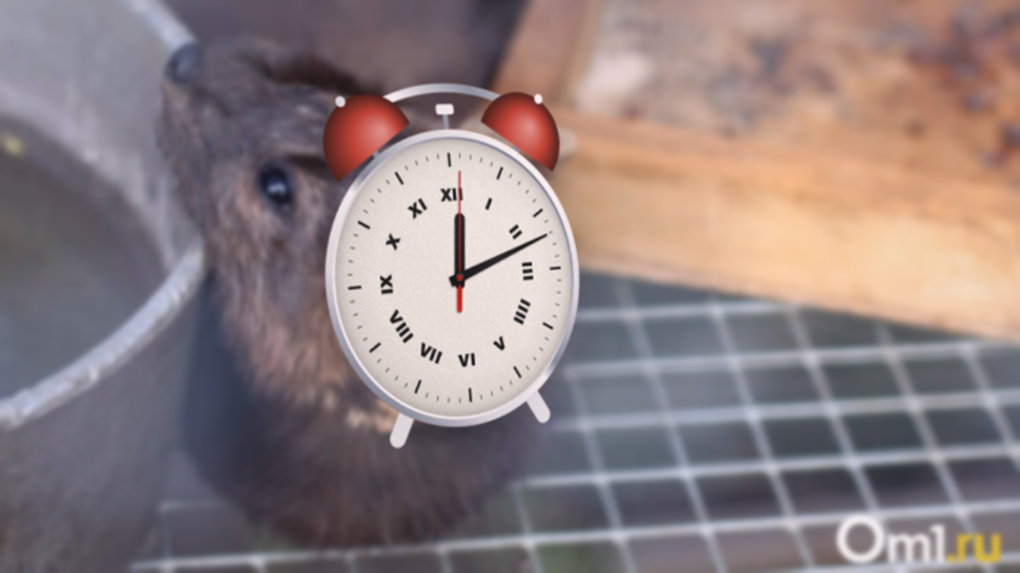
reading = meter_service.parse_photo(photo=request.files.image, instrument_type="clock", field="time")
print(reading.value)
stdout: 12:12:01
